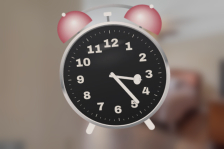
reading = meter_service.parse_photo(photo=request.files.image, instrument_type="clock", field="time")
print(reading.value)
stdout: 3:24
